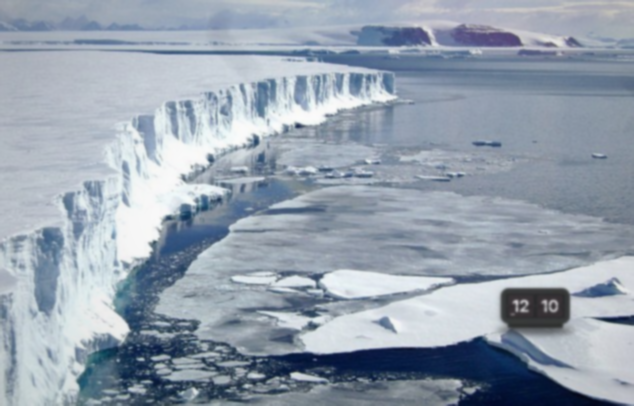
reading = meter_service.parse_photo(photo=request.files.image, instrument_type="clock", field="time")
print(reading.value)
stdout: 12:10
